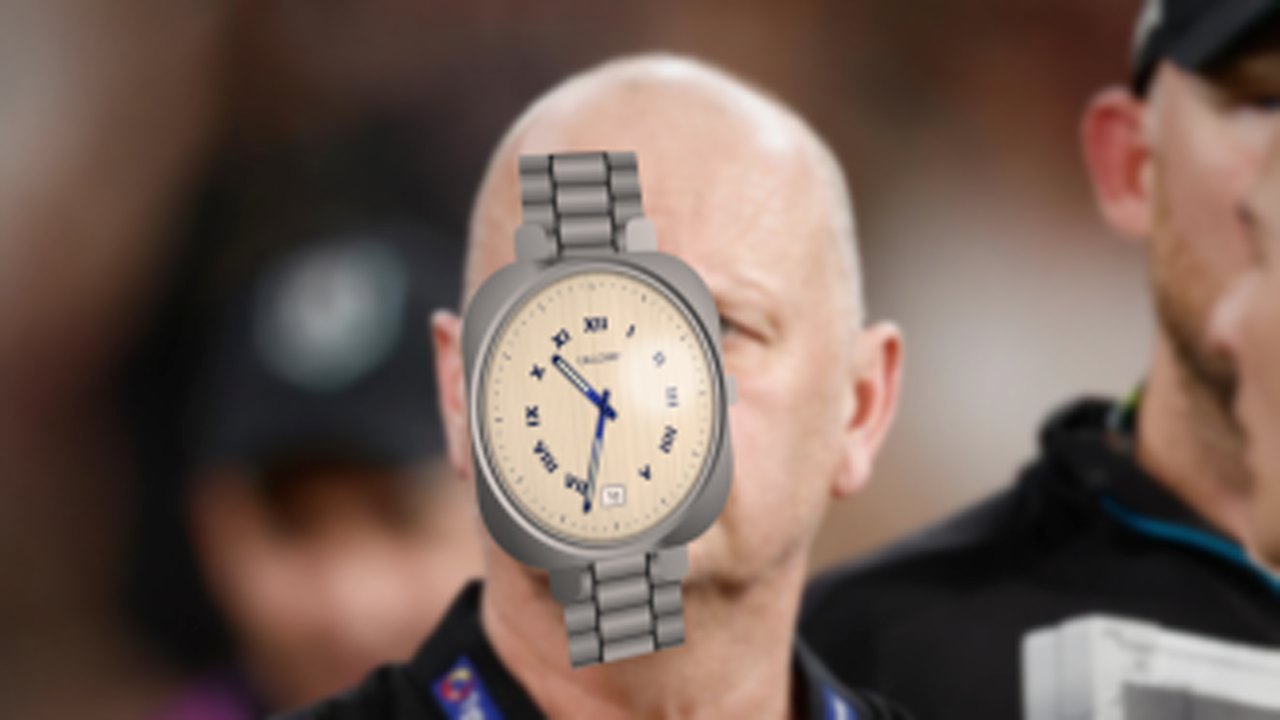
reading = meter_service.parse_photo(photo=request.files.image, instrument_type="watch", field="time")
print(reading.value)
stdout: 10:33
